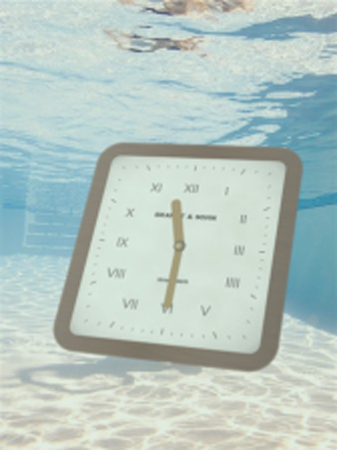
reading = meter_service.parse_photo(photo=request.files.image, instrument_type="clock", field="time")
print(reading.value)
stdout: 11:30
